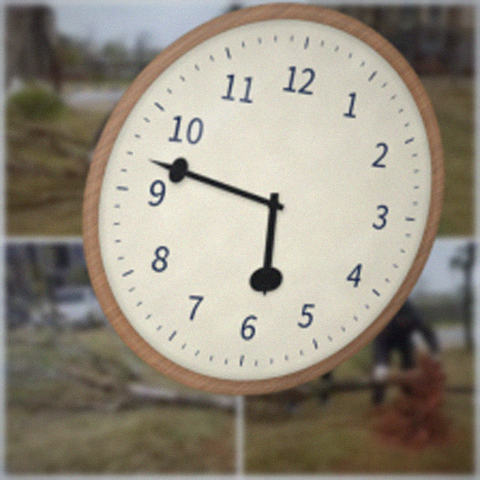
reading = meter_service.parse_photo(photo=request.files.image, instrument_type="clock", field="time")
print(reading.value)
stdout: 5:47
